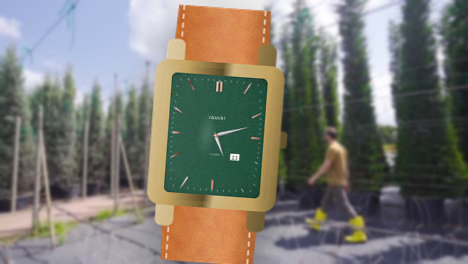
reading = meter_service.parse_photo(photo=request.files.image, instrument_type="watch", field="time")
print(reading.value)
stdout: 5:12
